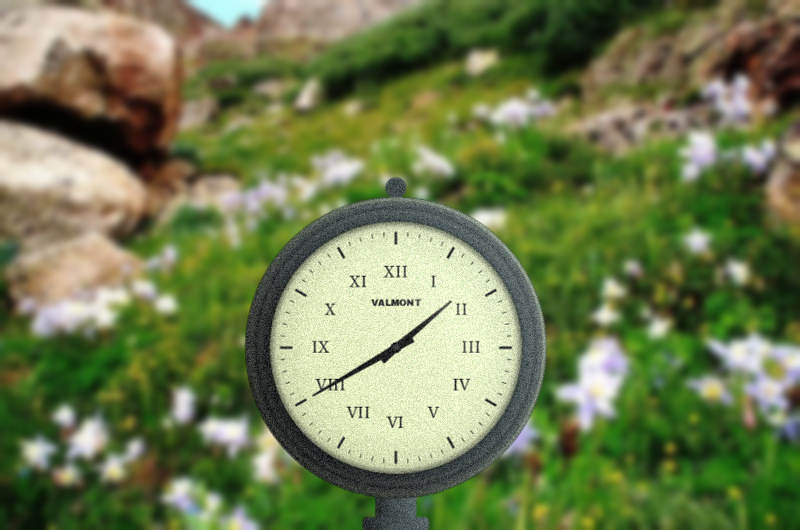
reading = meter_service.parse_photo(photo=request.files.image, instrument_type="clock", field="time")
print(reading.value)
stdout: 1:40
